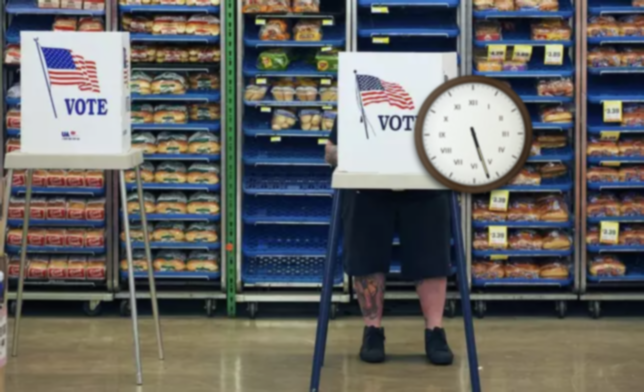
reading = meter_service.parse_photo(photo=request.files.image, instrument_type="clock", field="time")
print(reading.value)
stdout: 5:27
